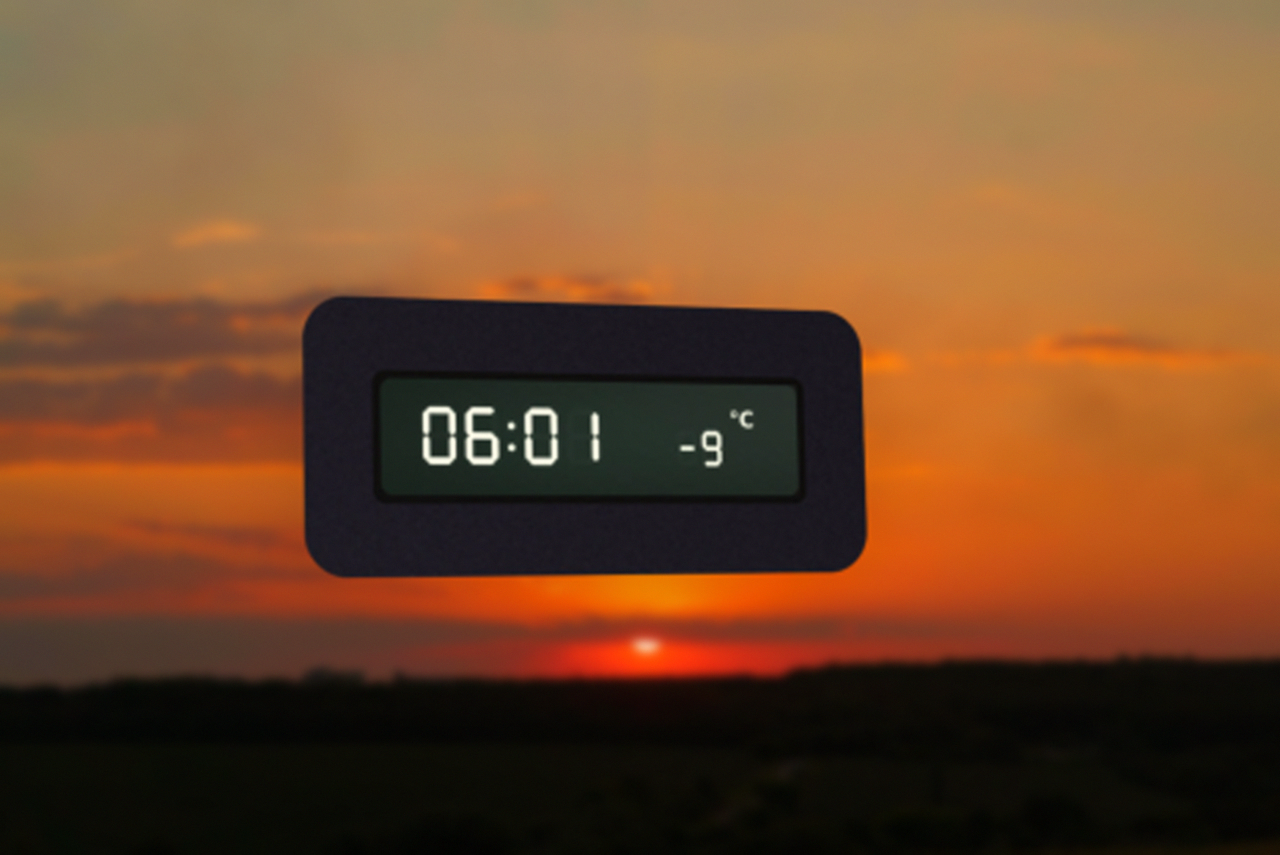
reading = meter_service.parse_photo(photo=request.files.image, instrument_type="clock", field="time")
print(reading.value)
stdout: 6:01
